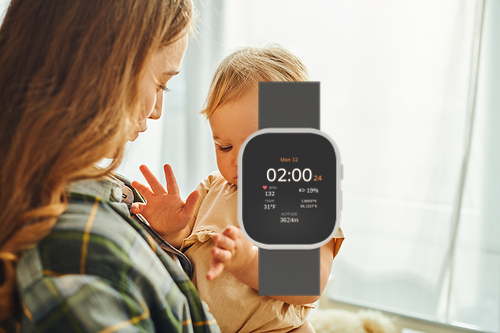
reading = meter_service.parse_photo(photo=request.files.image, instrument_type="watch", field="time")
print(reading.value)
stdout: 2:00
